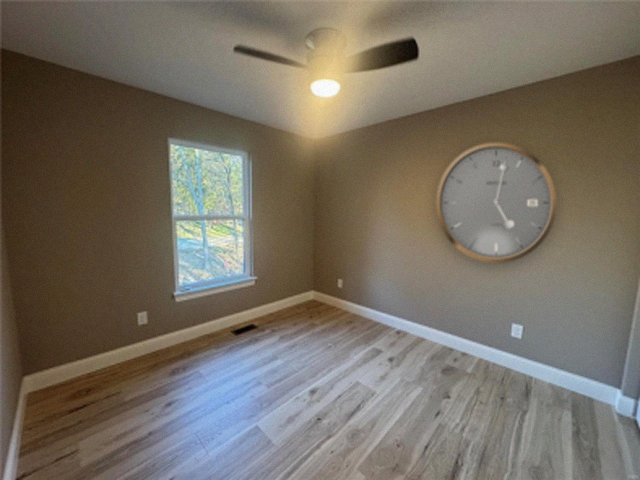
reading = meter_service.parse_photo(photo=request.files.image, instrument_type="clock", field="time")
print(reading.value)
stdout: 5:02
